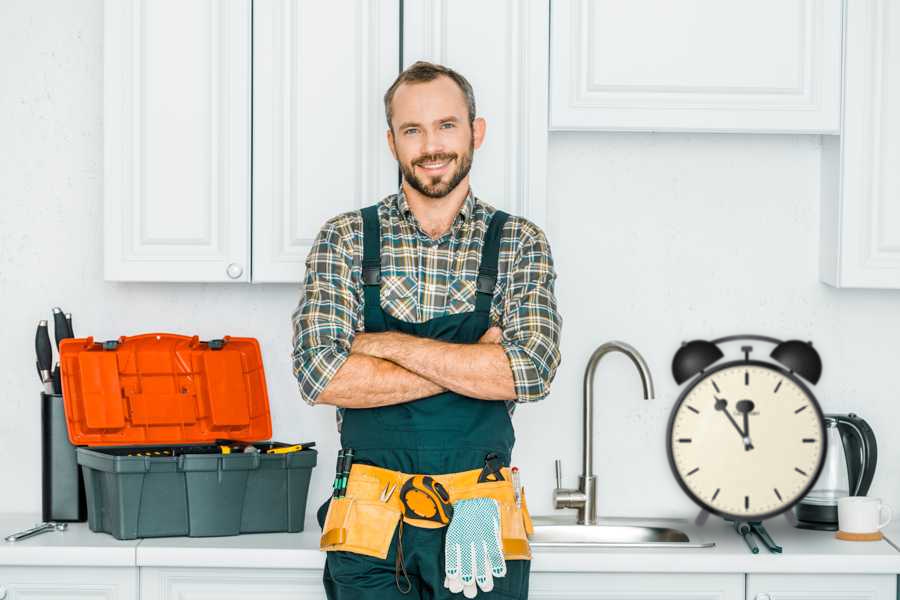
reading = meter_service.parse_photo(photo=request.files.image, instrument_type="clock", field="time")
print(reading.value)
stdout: 11:54
